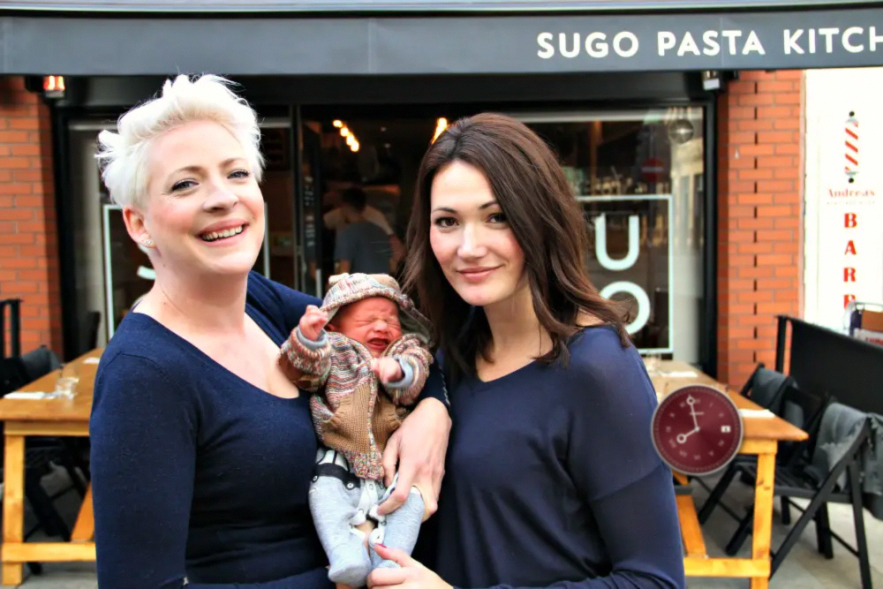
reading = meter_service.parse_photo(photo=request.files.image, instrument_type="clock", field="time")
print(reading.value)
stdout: 7:58
